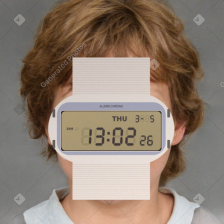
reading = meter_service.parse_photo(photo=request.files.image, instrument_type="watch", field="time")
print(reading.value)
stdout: 13:02:26
